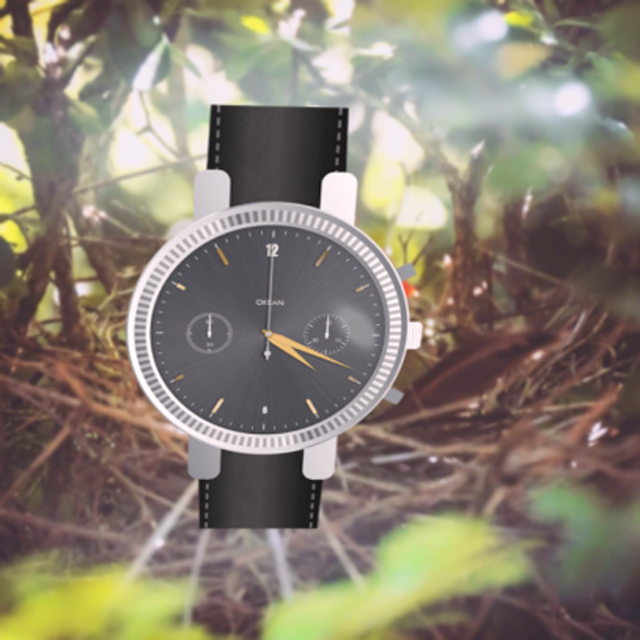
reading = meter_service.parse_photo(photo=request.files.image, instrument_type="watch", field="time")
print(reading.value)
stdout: 4:19
